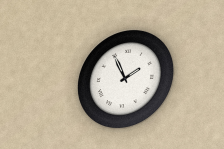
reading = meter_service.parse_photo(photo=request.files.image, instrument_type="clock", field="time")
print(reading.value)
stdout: 1:55
